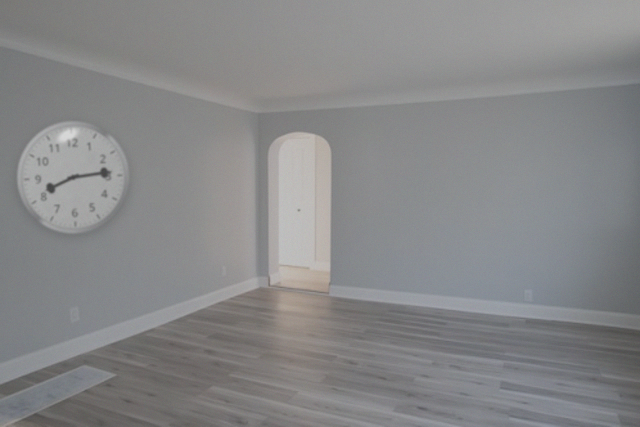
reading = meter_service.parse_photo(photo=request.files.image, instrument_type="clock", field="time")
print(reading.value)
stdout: 8:14
